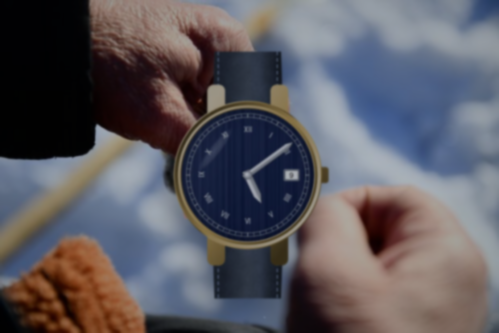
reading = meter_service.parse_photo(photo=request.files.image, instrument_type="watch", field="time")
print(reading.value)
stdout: 5:09
